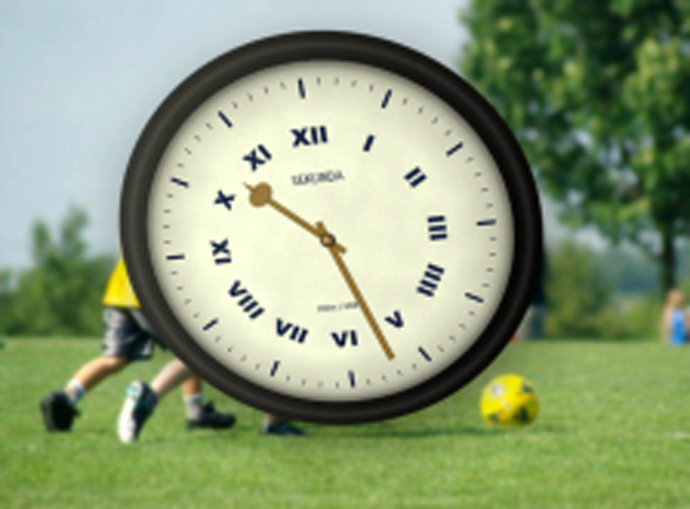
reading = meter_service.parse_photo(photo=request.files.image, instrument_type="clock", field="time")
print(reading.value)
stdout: 10:27
